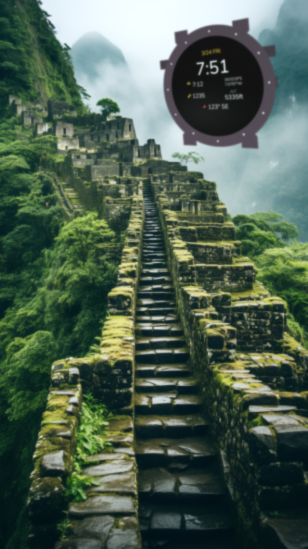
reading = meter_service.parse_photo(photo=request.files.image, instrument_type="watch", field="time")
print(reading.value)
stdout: 7:51
